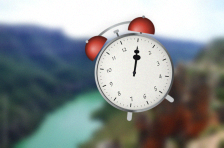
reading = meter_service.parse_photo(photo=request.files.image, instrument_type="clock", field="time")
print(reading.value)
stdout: 1:05
